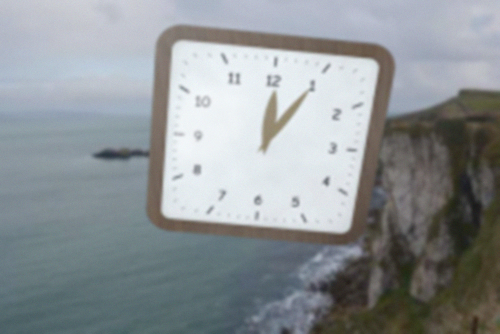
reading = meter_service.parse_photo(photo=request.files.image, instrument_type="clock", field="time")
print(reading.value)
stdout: 12:05
